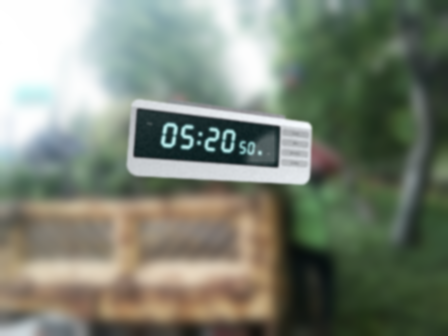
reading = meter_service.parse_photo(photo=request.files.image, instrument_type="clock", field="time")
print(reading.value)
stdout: 5:20
